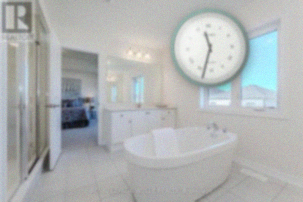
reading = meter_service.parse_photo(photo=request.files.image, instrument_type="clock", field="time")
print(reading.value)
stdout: 11:33
